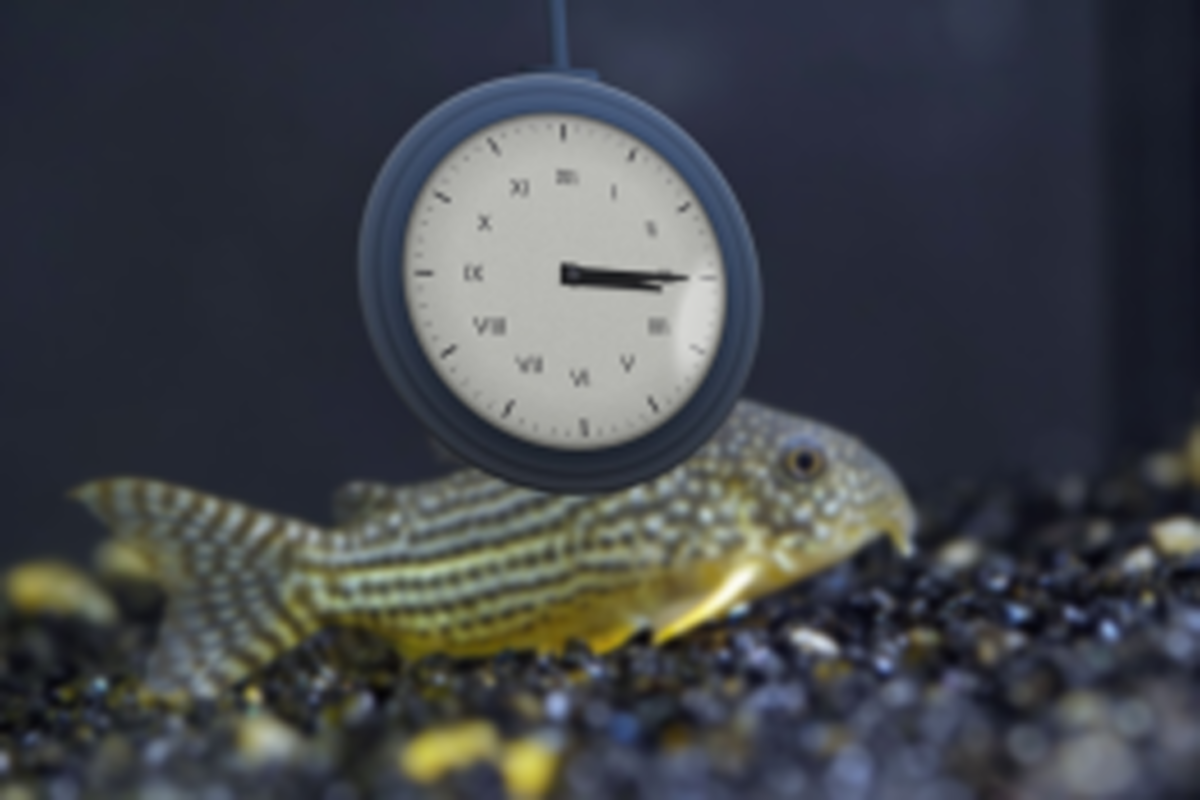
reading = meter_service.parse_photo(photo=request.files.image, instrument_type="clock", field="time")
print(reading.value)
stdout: 3:15
